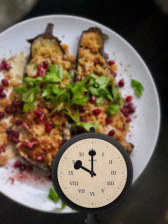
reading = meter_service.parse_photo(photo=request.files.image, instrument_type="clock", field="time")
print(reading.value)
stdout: 10:00
